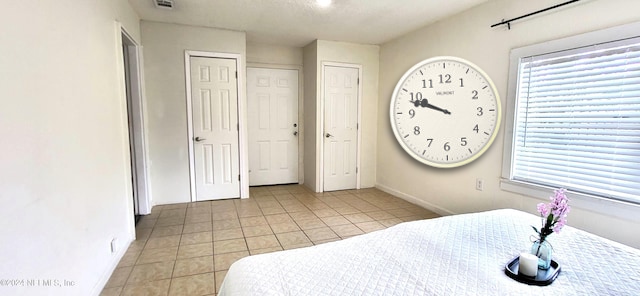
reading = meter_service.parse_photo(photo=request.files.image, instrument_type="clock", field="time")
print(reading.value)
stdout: 9:48
